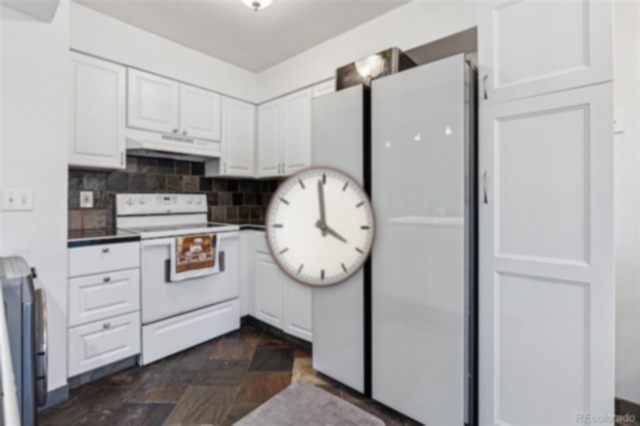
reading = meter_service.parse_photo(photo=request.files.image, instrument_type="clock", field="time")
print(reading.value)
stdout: 3:59
